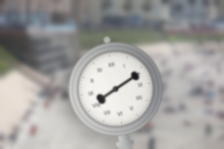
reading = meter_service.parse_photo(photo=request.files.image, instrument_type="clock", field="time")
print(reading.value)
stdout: 8:11
